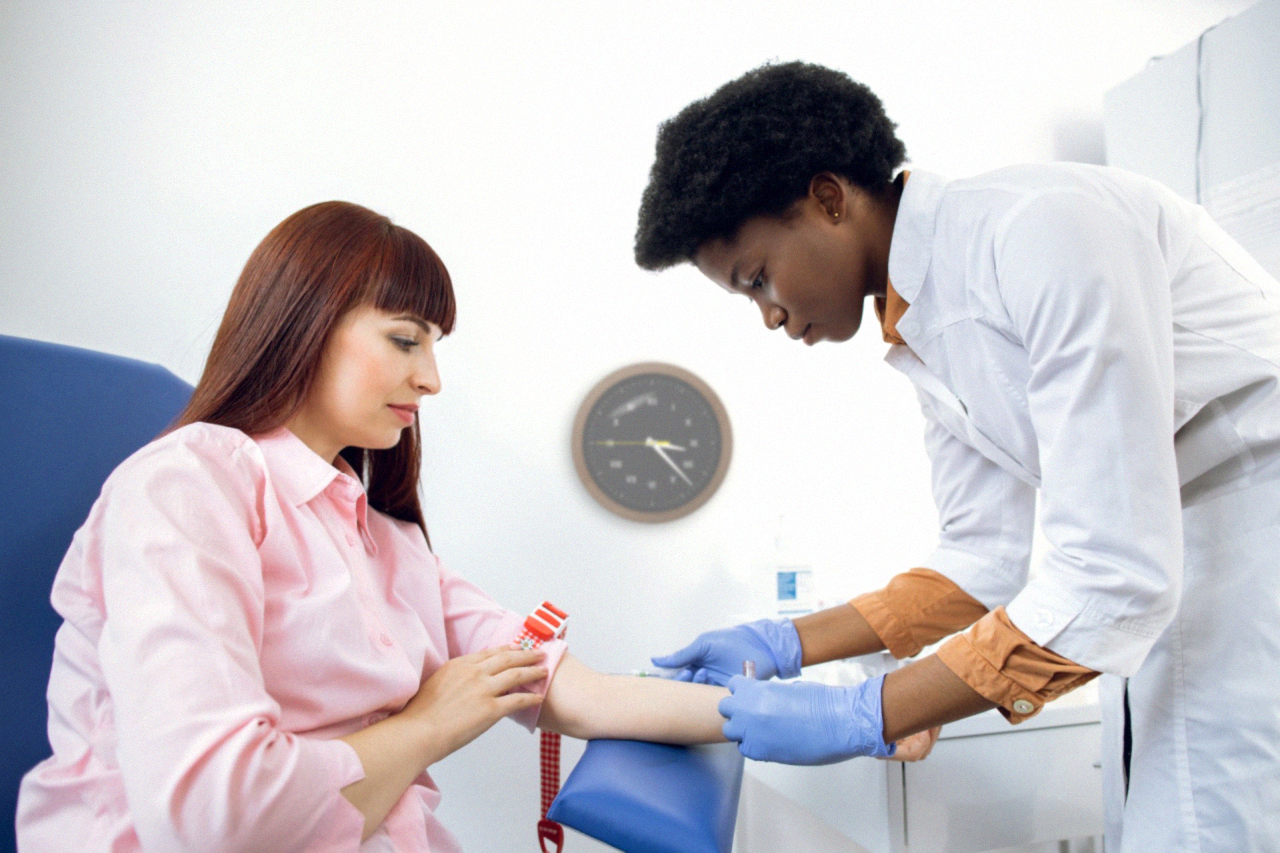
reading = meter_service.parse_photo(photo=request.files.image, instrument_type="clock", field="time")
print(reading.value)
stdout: 3:22:45
